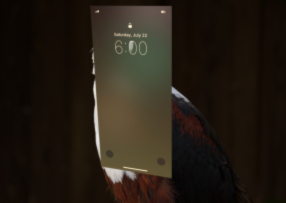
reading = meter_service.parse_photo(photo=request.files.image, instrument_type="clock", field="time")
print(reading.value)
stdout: 6:00
